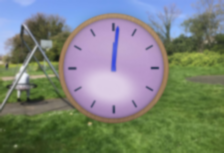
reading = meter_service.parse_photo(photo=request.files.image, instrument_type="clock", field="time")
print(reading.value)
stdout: 12:01
